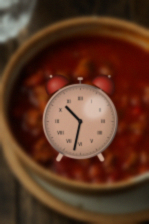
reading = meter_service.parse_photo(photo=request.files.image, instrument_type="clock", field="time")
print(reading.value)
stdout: 10:32
